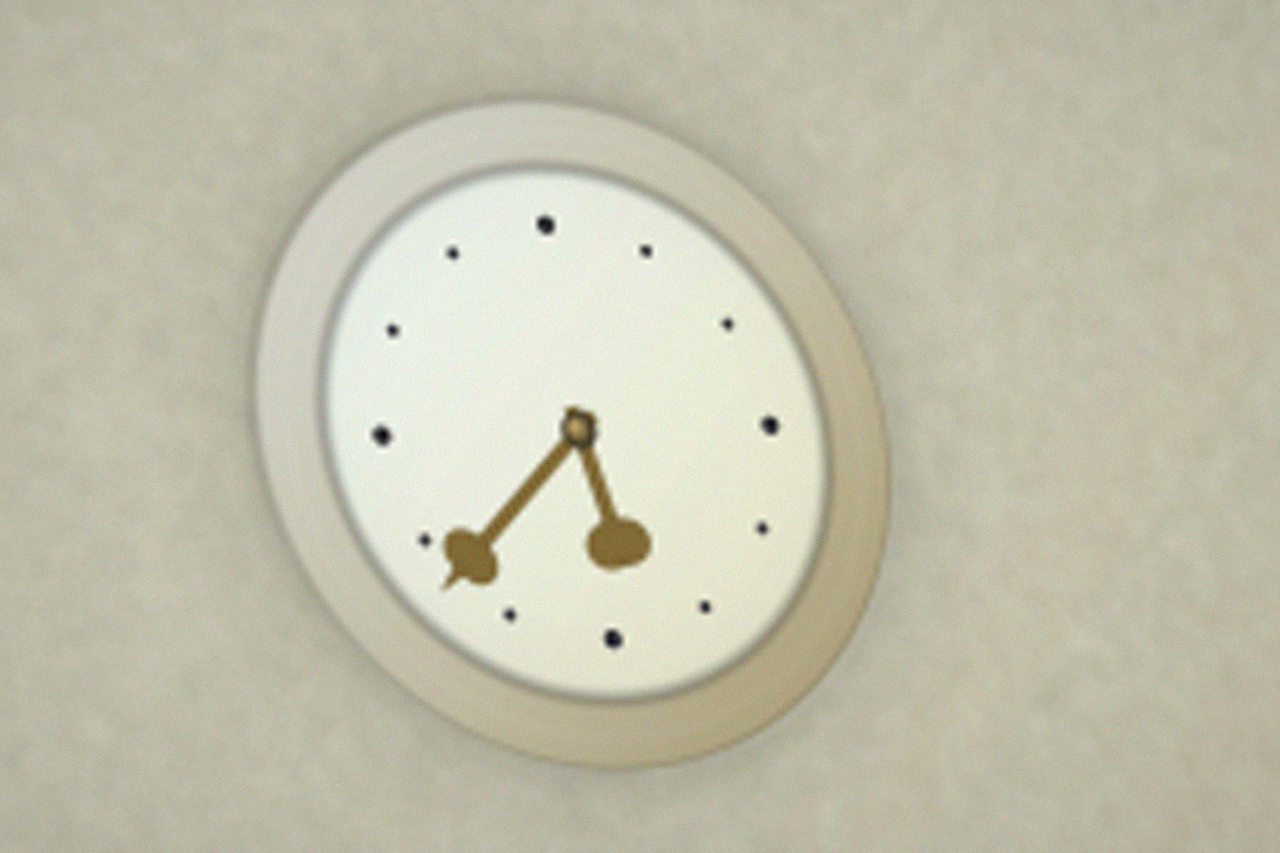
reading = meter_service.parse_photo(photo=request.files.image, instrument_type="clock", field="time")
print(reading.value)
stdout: 5:38
